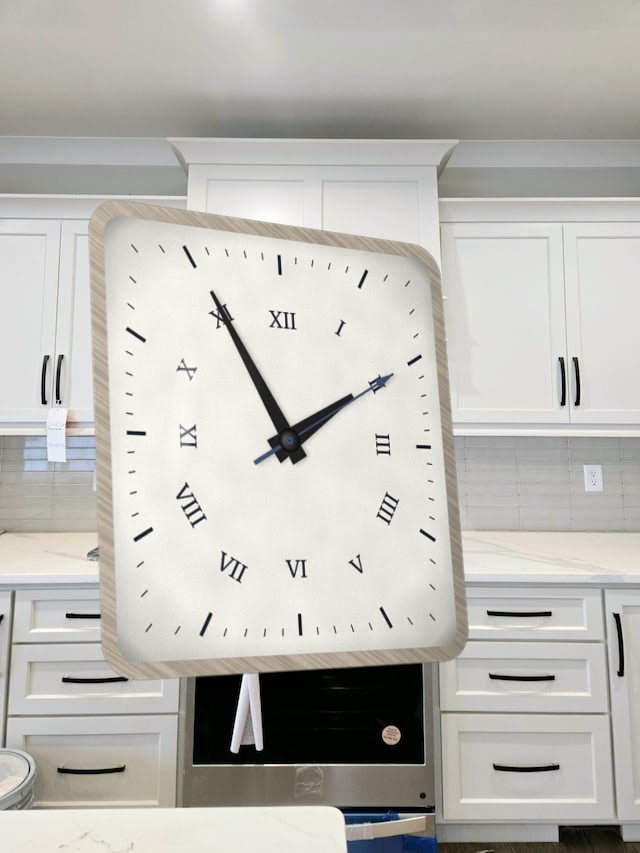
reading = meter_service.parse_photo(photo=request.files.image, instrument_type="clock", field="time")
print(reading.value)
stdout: 1:55:10
